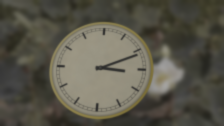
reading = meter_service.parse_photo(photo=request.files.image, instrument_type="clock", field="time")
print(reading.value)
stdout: 3:11
